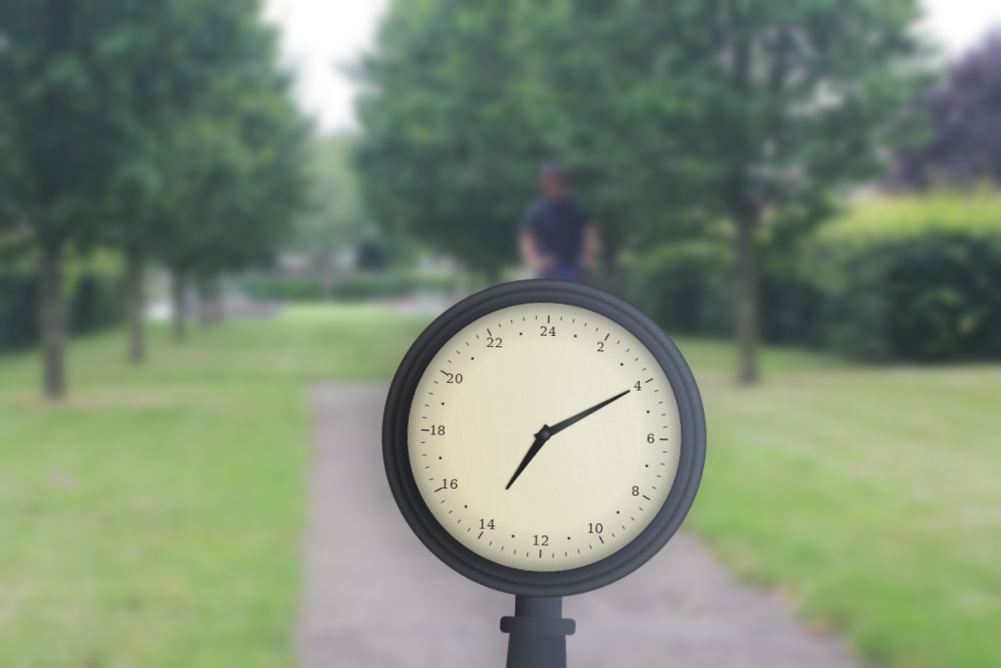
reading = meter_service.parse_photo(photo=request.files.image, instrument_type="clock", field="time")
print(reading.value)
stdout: 14:10
